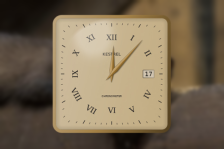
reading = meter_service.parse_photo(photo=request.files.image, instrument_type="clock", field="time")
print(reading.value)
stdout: 12:07
